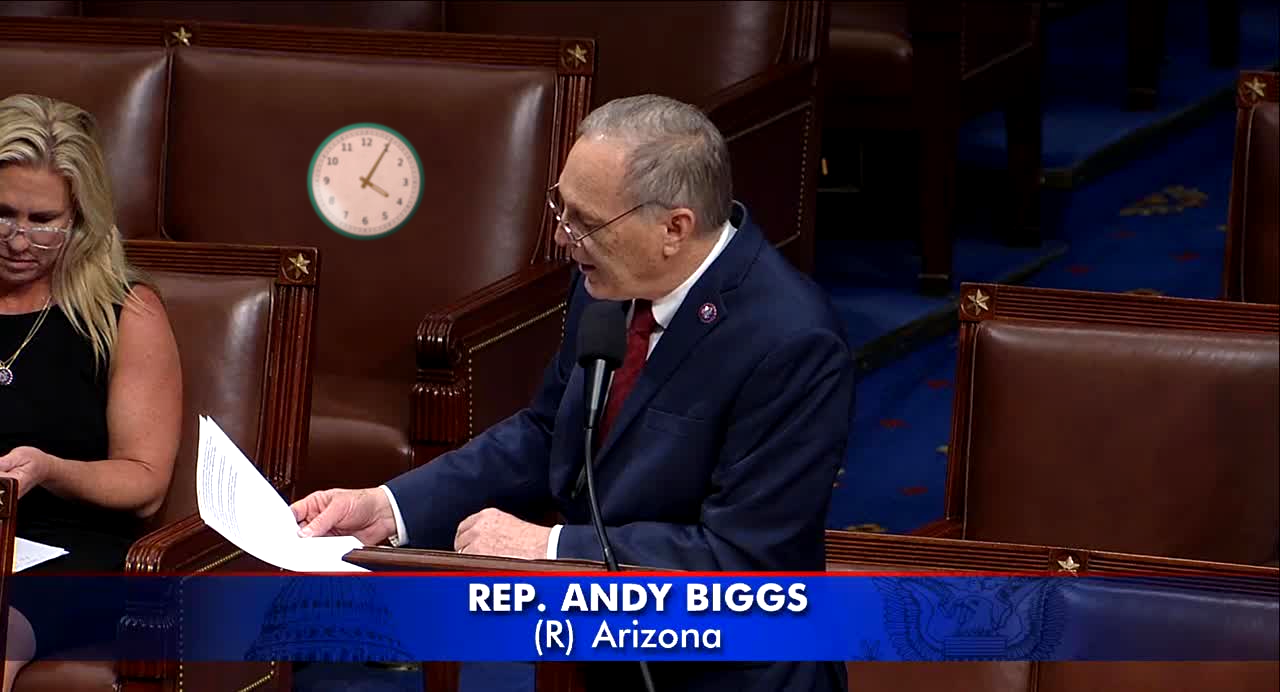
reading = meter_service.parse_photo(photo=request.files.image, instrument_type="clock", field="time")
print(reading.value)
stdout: 4:05
